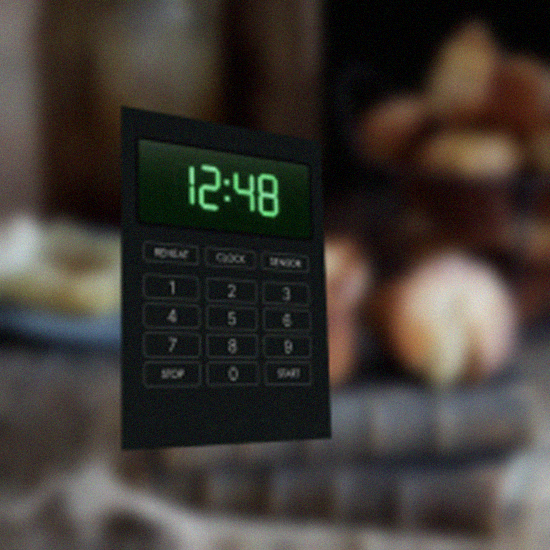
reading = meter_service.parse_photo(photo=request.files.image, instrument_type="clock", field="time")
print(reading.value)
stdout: 12:48
